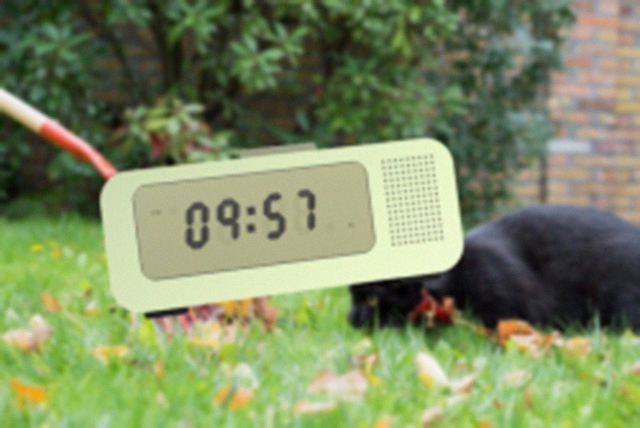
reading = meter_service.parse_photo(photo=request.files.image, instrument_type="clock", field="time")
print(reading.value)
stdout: 9:57
